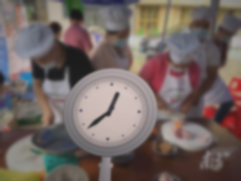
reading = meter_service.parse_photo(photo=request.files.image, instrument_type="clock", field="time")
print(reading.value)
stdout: 12:38
